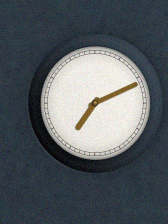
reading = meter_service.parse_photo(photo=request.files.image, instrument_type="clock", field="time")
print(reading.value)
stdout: 7:11
